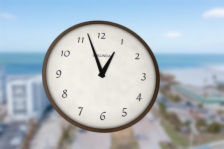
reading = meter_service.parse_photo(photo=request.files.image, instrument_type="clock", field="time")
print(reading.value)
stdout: 12:57
